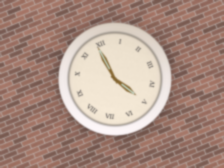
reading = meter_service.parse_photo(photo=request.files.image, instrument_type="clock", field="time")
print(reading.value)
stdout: 4:59
